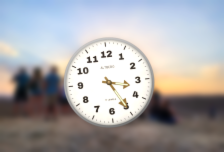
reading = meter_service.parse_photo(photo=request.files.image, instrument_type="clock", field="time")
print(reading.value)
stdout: 3:25
